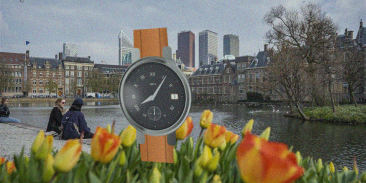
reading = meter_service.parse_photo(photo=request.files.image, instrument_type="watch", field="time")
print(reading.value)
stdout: 8:06
